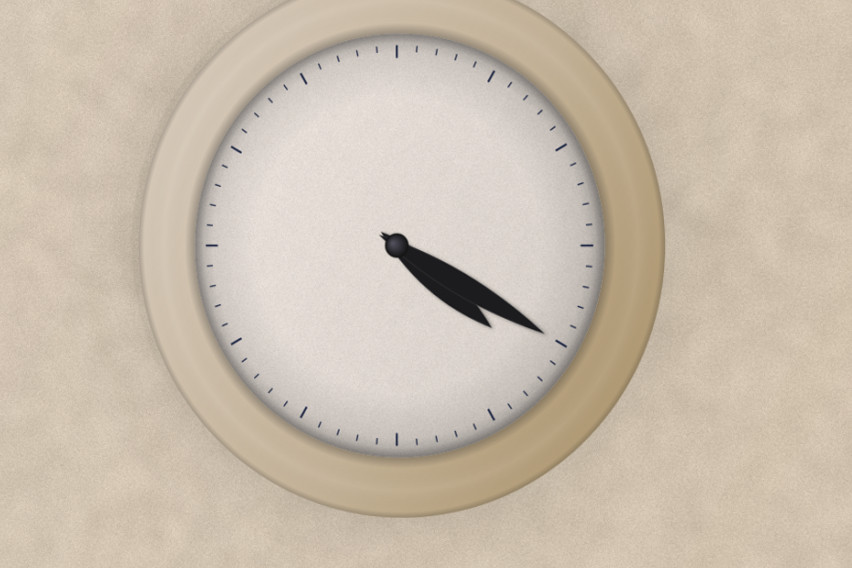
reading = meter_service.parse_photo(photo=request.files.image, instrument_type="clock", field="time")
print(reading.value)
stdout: 4:20
